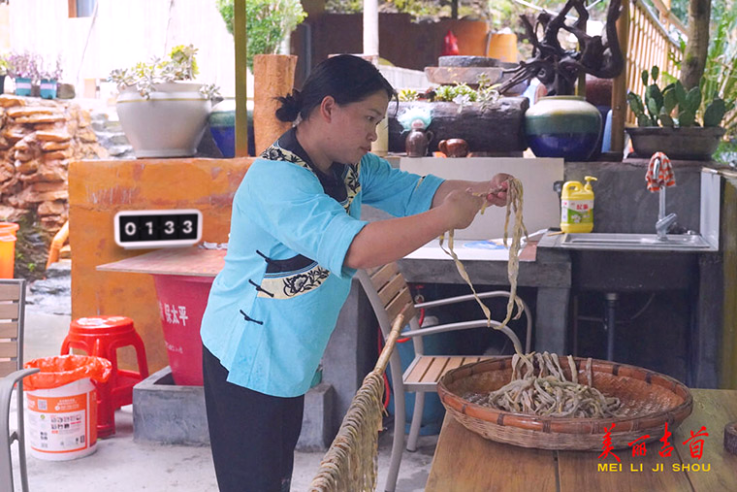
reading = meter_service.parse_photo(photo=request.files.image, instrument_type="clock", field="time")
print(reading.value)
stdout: 1:33
